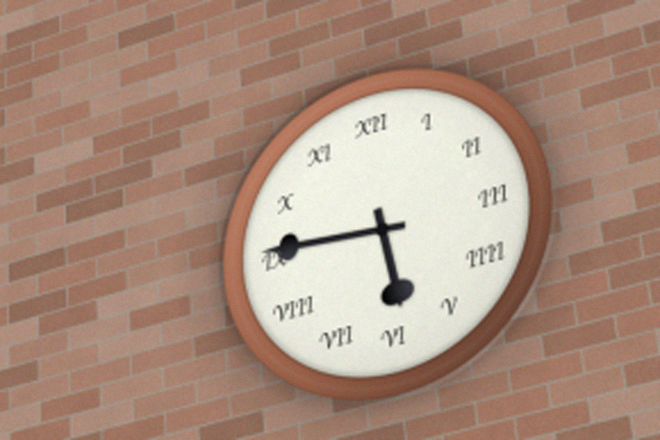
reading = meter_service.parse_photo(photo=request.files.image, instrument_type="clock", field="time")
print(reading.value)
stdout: 5:46
